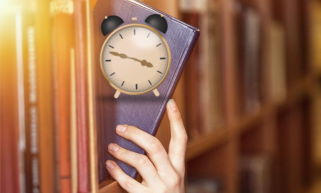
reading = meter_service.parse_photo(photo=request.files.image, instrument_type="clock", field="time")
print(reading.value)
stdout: 3:48
